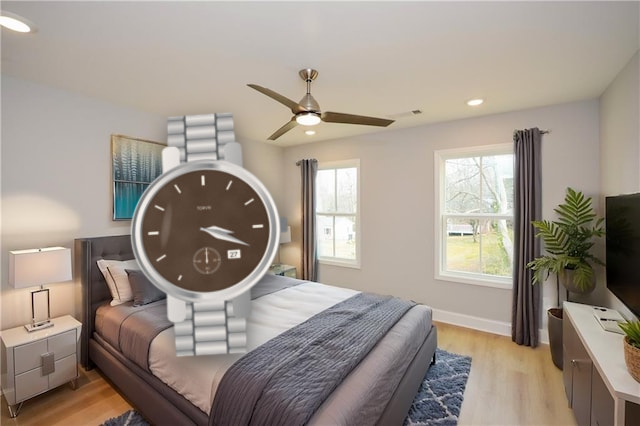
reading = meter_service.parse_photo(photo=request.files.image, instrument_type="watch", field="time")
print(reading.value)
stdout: 3:19
